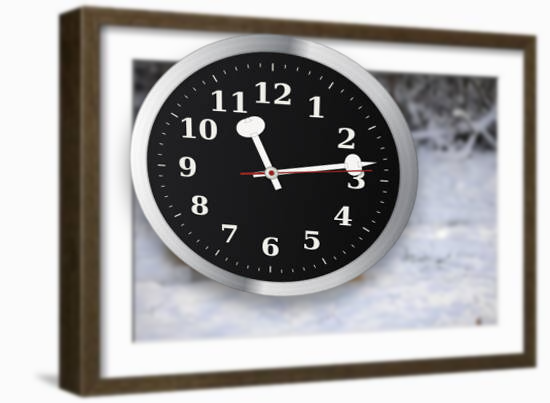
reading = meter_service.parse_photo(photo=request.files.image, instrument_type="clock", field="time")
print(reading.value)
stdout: 11:13:14
